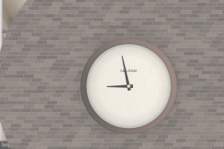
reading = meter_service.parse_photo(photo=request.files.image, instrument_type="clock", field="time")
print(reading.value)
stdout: 8:58
